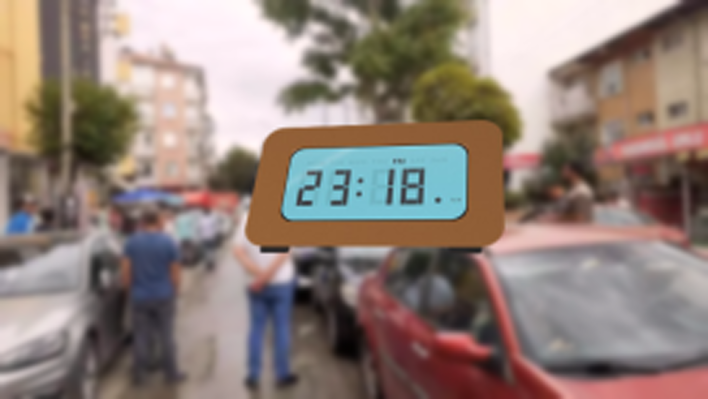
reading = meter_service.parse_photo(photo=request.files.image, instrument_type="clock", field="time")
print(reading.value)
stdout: 23:18
